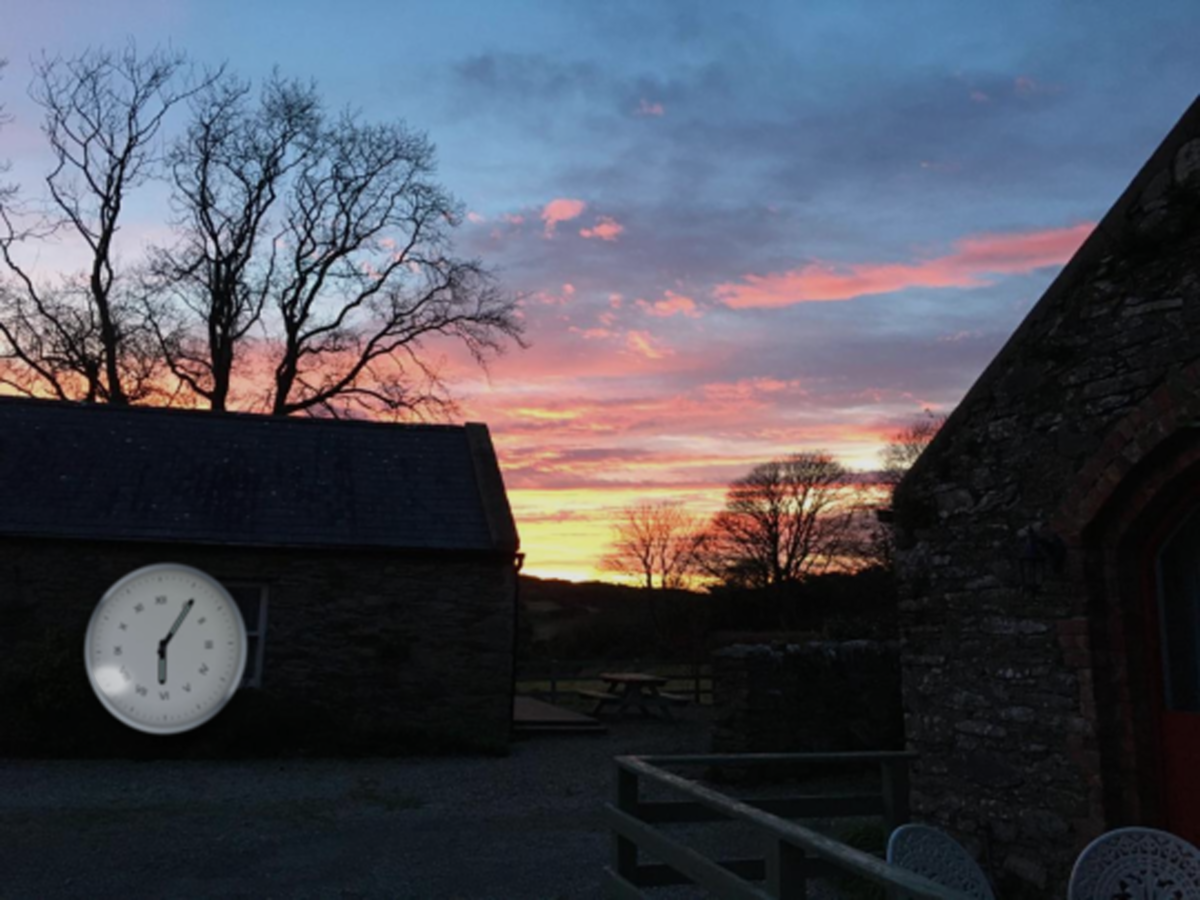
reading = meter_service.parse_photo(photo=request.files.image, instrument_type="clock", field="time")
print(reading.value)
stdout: 6:06
